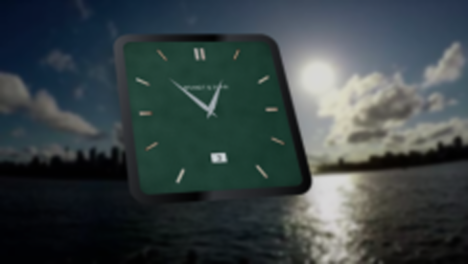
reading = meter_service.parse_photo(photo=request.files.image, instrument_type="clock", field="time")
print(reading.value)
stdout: 12:53
